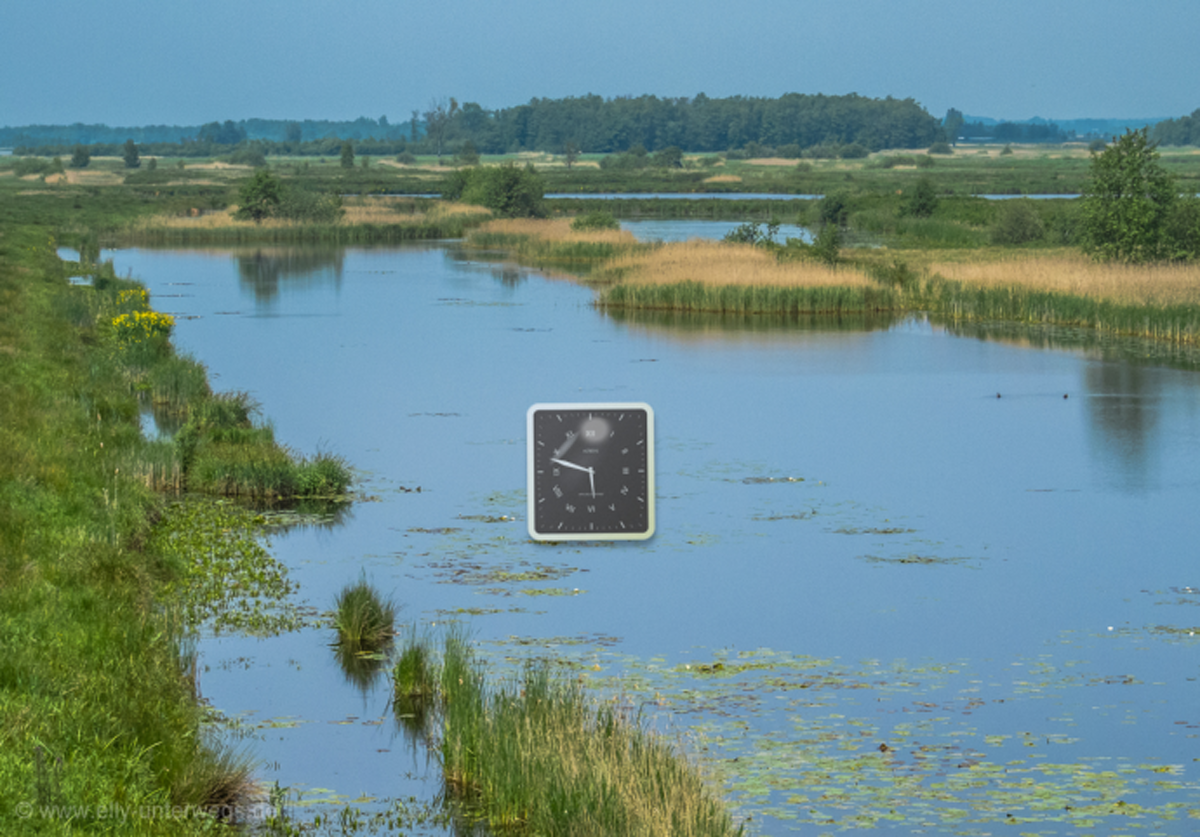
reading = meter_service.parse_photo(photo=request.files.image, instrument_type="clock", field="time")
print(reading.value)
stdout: 5:48
